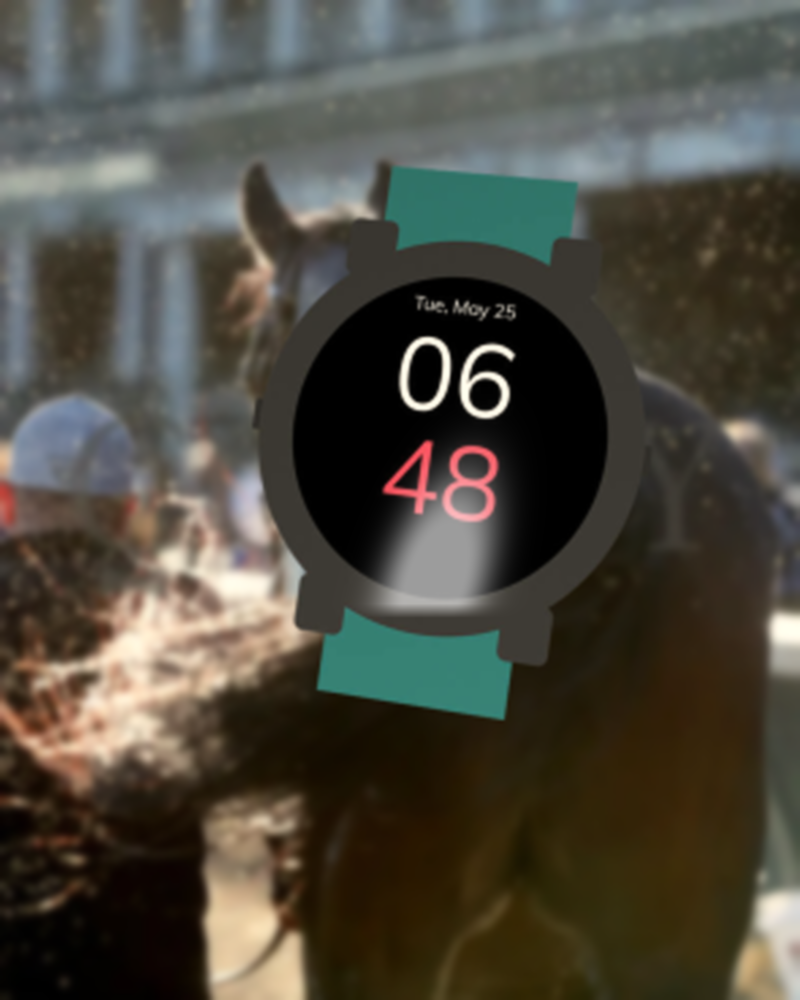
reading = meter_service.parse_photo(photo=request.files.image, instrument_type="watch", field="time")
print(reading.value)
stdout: 6:48
